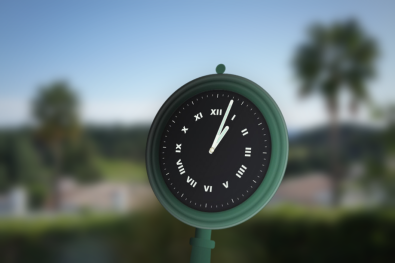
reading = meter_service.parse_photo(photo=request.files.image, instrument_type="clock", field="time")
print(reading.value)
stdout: 1:03
